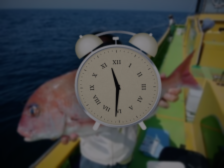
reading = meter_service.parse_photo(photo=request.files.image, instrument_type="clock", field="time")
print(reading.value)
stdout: 11:31
